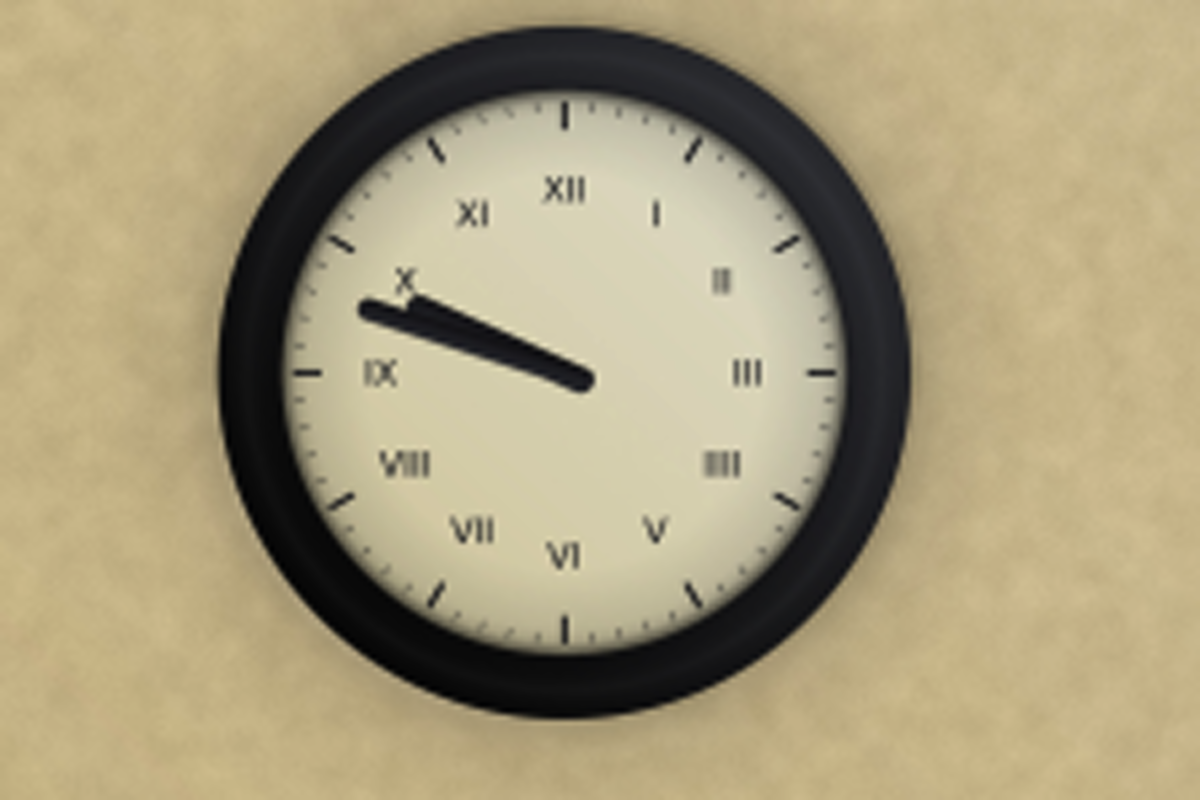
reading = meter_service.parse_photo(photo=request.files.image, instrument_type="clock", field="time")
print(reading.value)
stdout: 9:48
